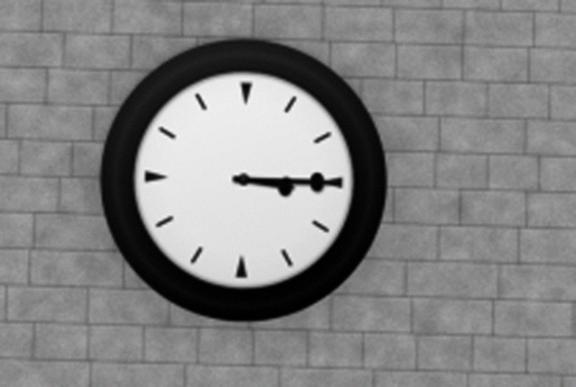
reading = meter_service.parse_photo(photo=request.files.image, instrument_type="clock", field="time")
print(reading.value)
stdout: 3:15
